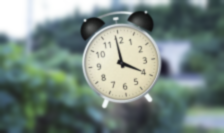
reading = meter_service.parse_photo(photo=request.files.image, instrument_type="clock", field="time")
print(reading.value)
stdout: 3:59
